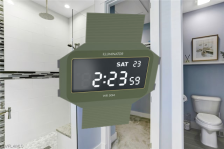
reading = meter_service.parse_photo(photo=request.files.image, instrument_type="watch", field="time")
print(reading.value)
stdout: 2:23:59
